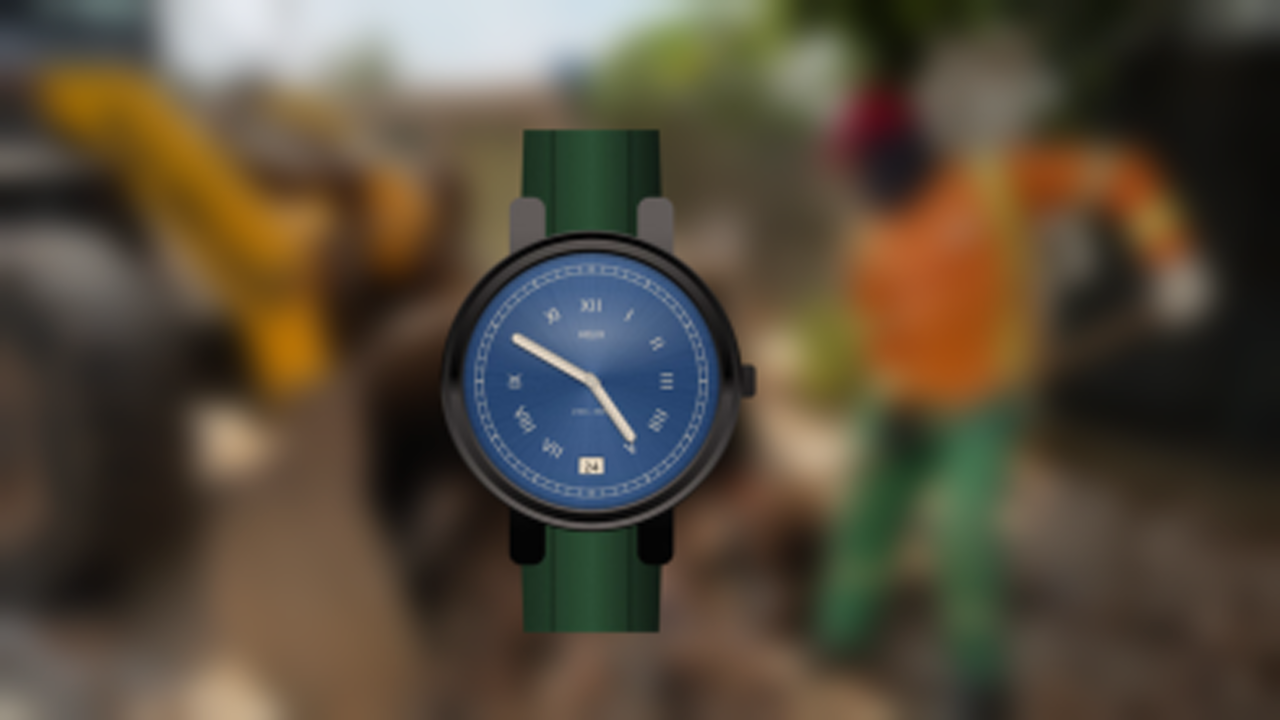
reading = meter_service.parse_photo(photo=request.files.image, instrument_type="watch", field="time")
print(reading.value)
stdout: 4:50
